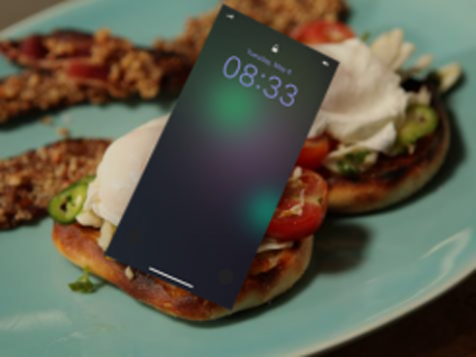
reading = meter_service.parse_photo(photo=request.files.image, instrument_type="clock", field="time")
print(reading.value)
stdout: 8:33
